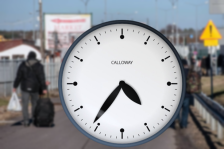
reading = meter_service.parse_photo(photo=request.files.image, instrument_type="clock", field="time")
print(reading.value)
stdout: 4:36
